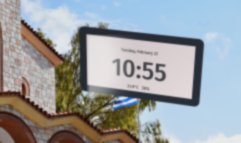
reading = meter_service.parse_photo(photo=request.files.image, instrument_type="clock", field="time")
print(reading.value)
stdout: 10:55
